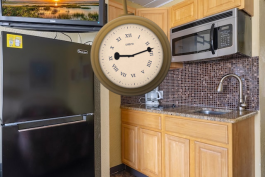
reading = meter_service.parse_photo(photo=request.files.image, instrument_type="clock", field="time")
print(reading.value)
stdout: 9:13
